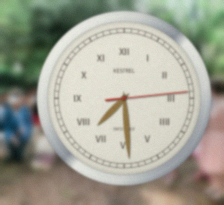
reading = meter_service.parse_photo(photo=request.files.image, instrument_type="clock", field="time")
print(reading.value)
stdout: 7:29:14
